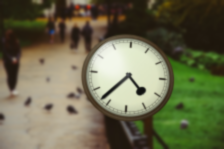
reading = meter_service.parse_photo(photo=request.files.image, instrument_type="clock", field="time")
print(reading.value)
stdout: 4:37
